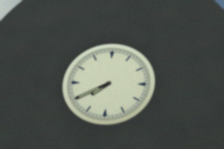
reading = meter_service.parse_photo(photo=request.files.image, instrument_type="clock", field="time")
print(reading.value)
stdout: 7:40
